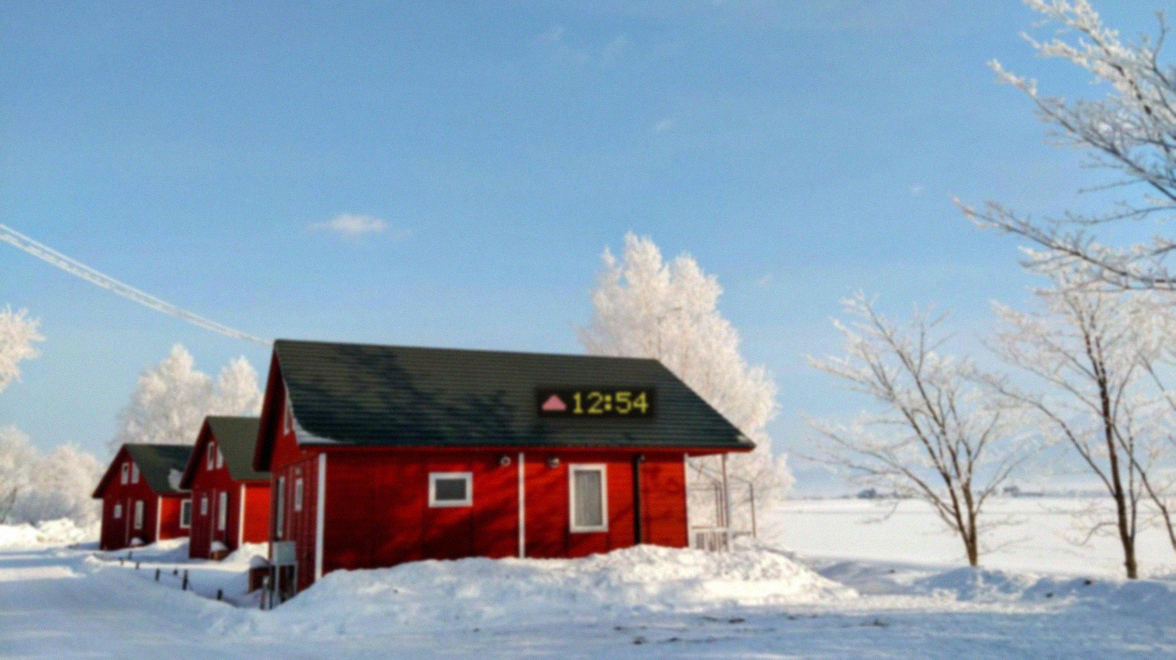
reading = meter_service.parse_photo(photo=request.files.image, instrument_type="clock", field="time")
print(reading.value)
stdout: 12:54
